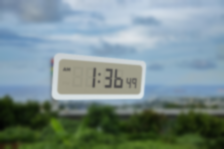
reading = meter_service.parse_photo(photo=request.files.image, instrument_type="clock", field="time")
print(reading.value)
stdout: 1:36
